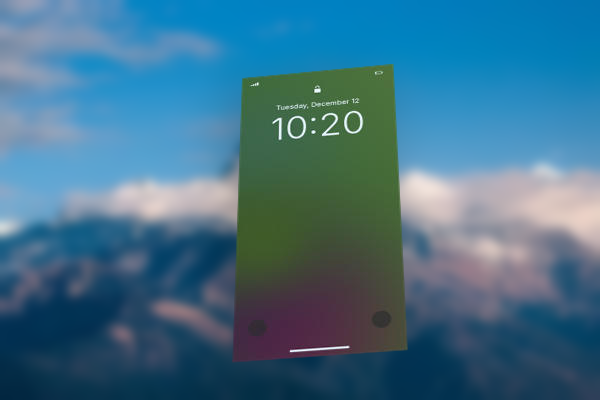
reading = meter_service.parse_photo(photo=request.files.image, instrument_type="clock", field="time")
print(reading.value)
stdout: 10:20
